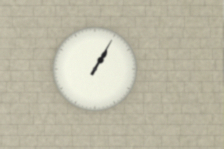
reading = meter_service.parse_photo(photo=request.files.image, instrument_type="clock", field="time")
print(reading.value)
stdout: 1:05
